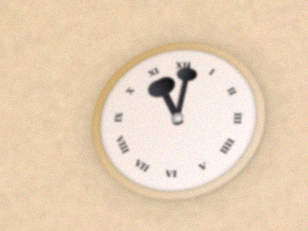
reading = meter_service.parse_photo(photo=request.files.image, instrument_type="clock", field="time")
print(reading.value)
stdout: 11:01
